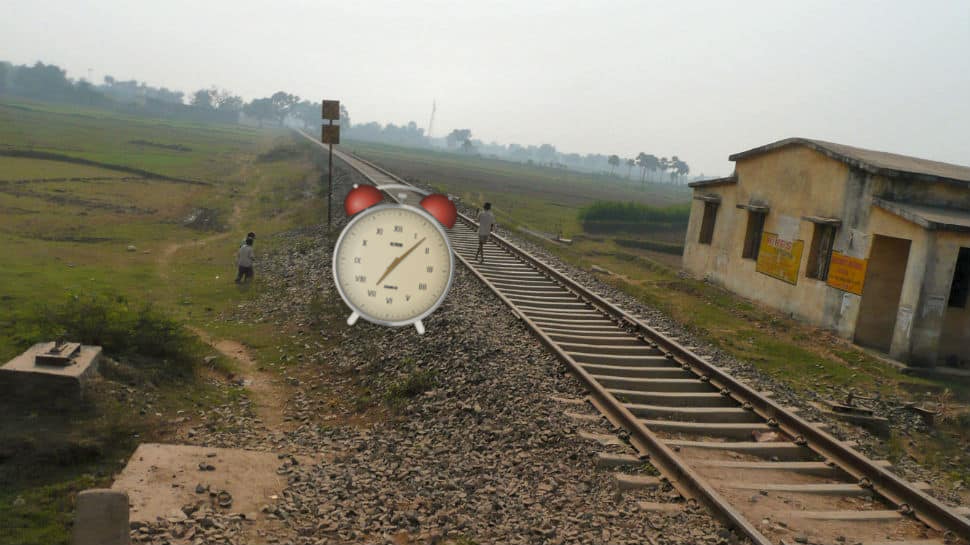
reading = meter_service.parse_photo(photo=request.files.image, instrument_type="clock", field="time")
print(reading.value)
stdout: 7:07
